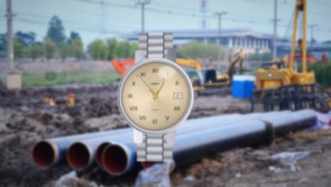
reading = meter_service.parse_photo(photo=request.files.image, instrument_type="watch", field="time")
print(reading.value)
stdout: 12:53
